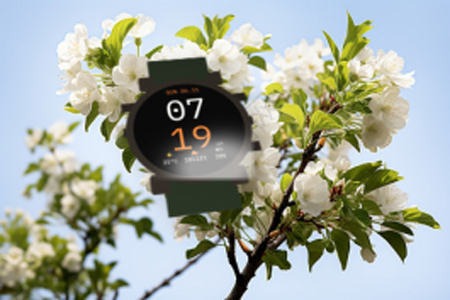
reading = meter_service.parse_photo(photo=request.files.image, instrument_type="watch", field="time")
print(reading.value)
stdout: 7:19
